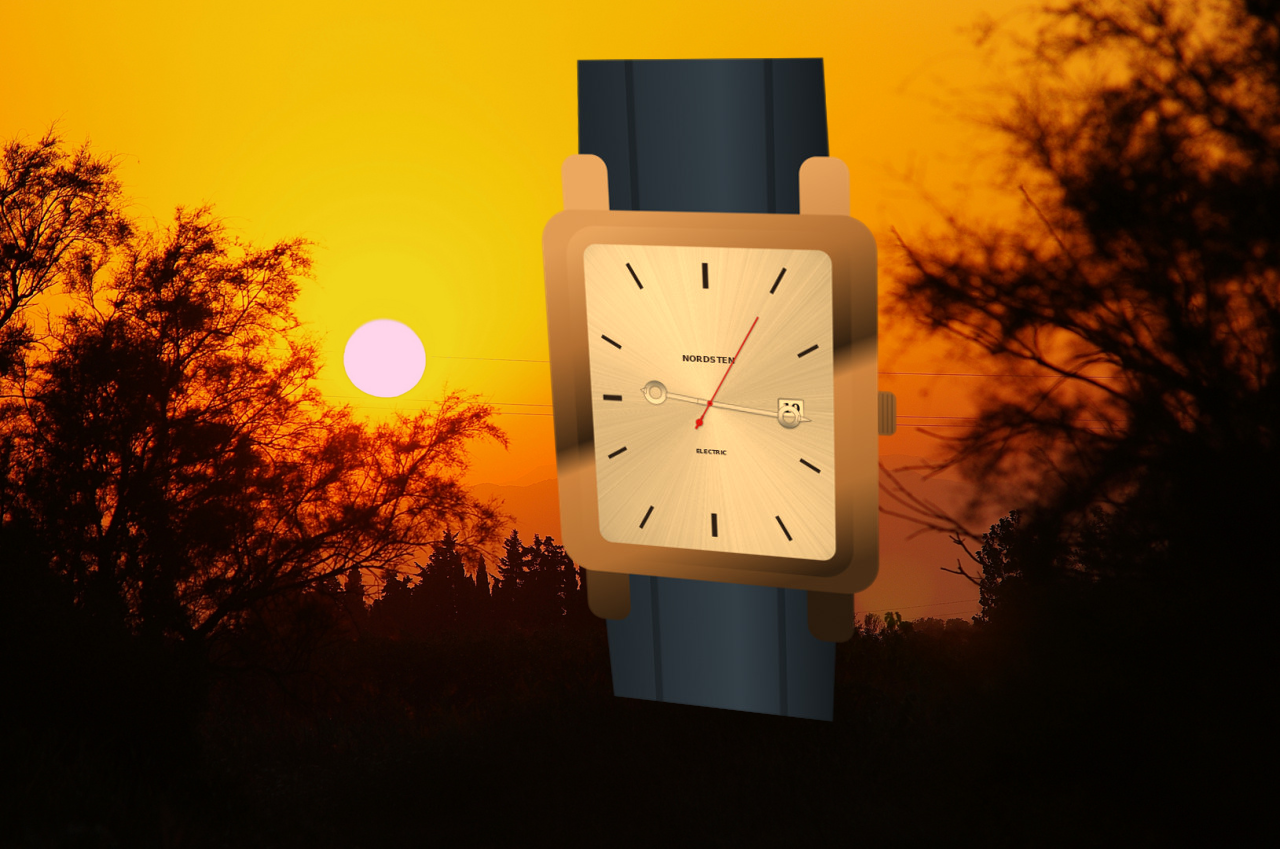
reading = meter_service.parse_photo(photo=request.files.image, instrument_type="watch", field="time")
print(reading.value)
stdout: 9:16:05
